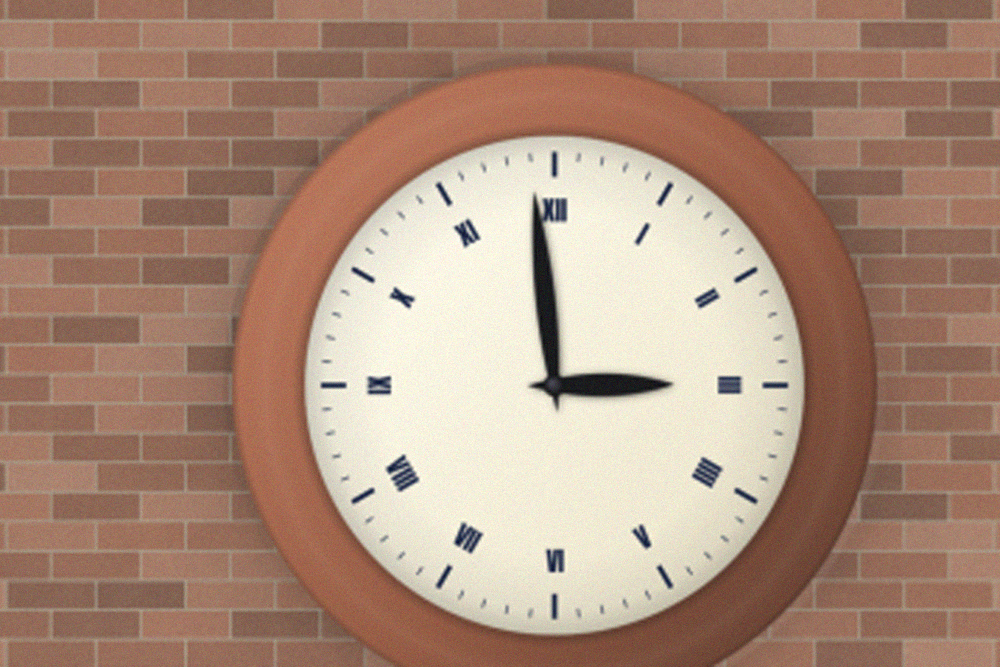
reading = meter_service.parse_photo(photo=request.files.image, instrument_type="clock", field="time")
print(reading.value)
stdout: 2:59
